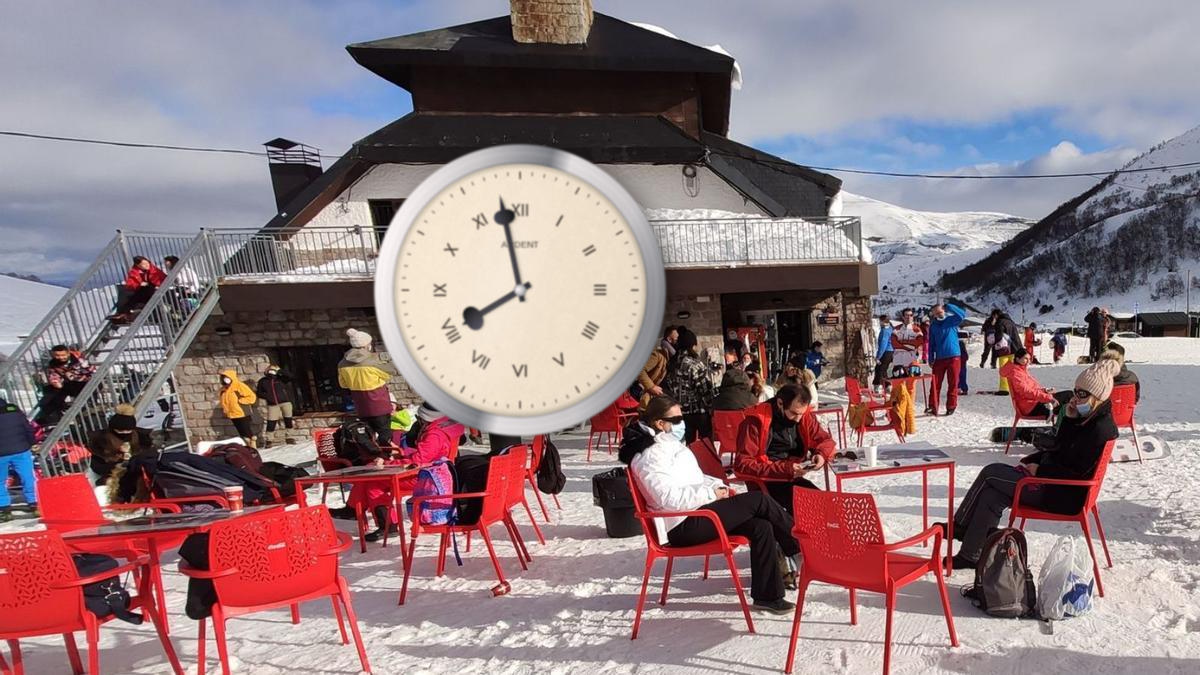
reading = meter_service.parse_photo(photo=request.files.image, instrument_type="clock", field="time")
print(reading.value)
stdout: 7:58
